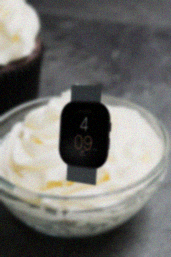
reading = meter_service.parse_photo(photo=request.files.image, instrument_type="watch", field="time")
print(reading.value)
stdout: 4:09
